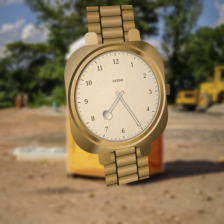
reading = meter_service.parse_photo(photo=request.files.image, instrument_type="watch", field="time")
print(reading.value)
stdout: 7:25
